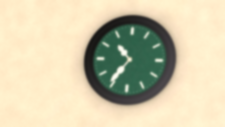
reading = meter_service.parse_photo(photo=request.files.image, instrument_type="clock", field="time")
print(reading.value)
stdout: 10:36
